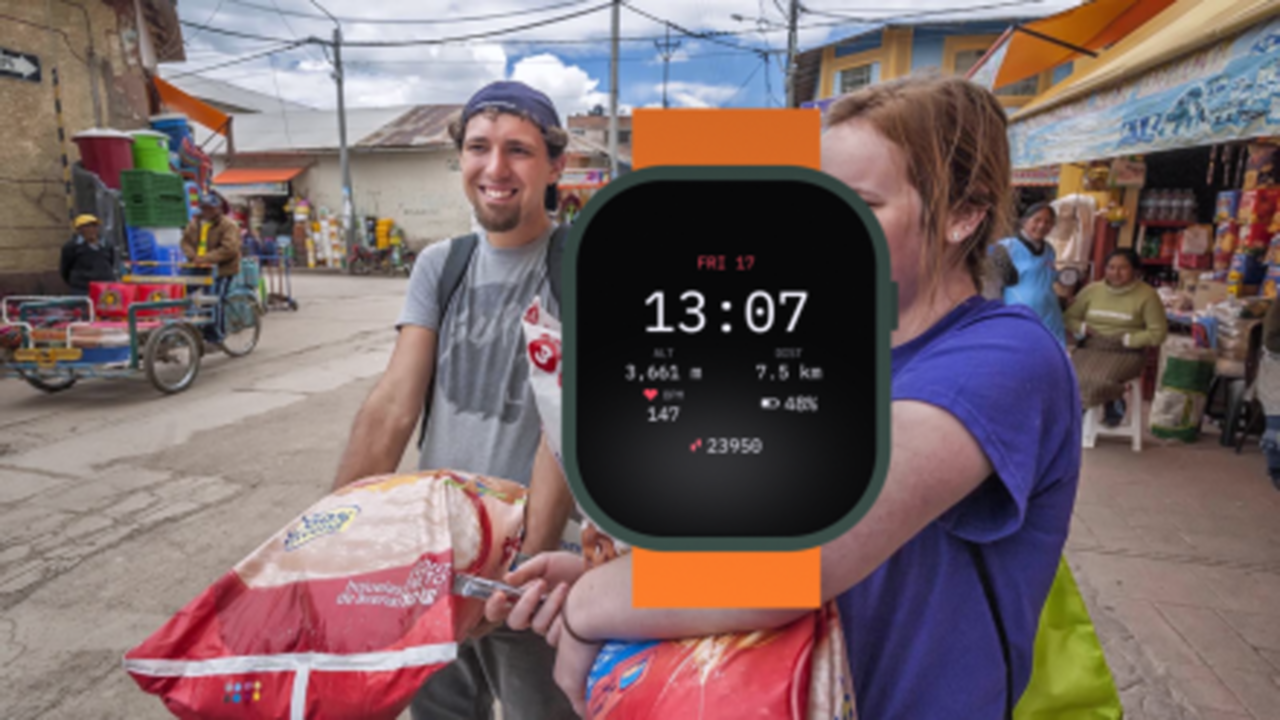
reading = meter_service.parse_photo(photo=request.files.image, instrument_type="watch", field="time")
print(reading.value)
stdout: 13:07
